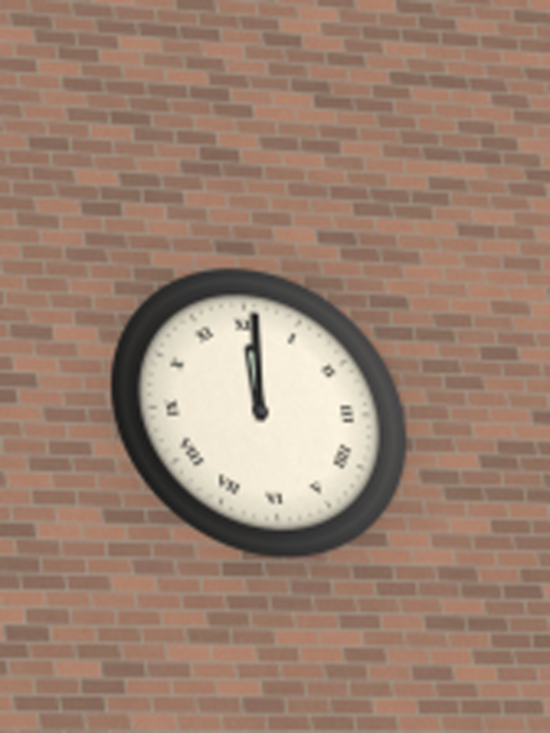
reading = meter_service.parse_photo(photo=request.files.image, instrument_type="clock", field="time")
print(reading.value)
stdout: 12:01
